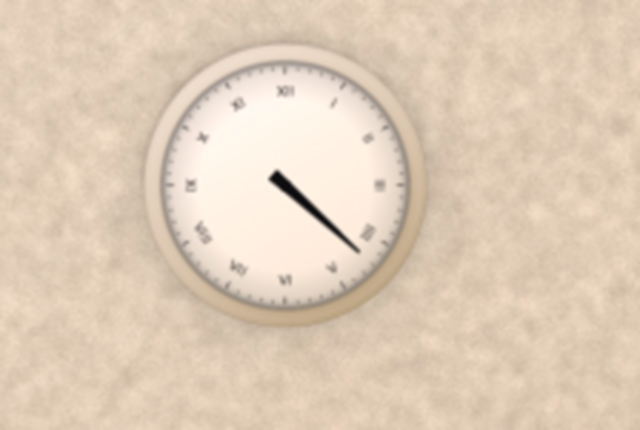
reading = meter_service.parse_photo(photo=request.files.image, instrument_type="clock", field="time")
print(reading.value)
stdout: 4:22
